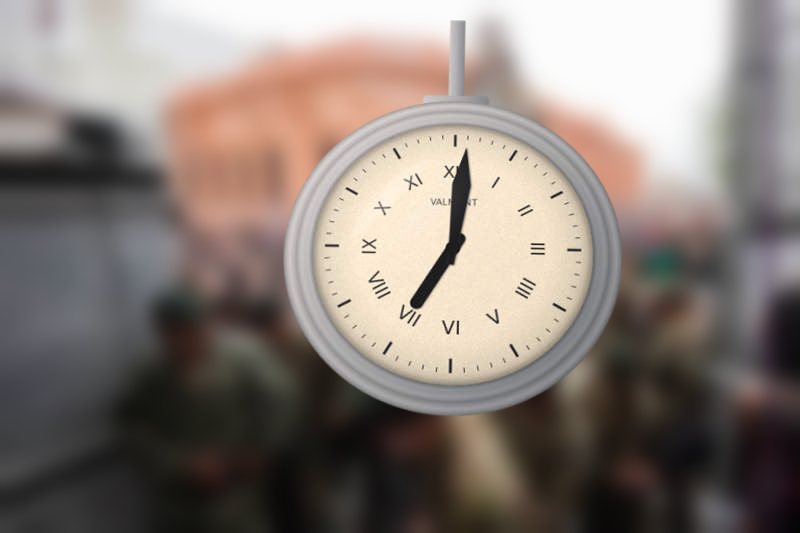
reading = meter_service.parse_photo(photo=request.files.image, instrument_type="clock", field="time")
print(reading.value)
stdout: 7:01
